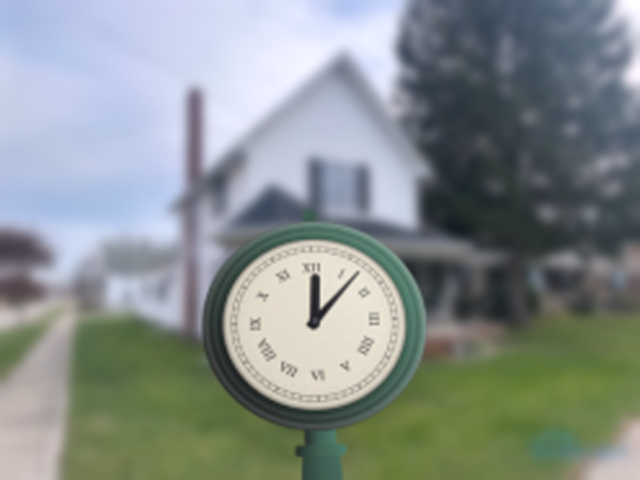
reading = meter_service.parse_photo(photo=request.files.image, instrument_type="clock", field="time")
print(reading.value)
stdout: 12:07
